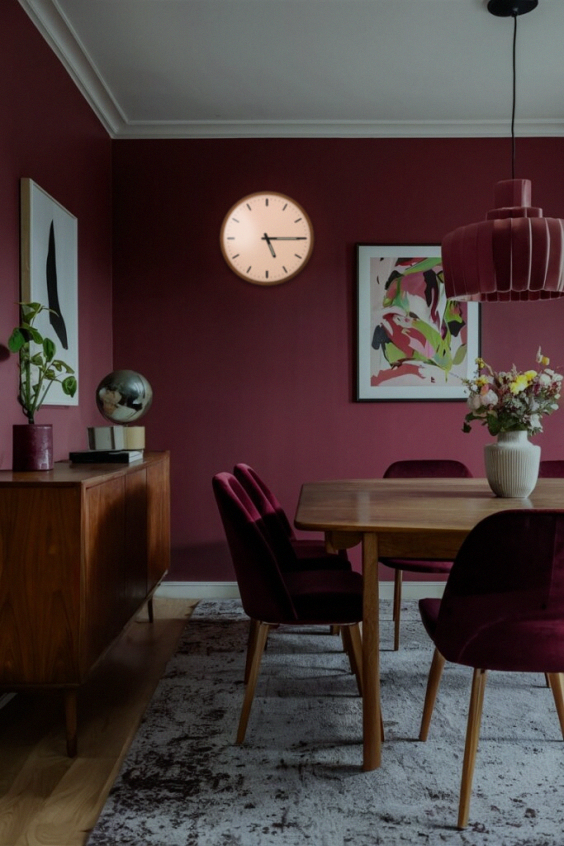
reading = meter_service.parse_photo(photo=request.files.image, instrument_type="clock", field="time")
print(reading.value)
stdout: 5:15
